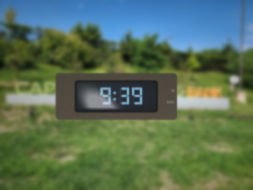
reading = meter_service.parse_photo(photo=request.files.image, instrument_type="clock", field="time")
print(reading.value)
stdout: 9:39
